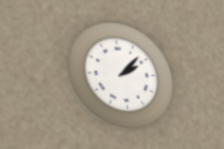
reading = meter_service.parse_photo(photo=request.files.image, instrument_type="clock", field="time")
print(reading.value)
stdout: 2:08
